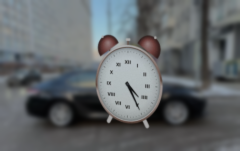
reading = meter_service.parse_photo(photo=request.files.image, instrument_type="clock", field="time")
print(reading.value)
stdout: 4:25
